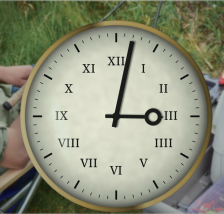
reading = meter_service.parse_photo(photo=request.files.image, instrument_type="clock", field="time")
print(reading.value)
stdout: 3:02
